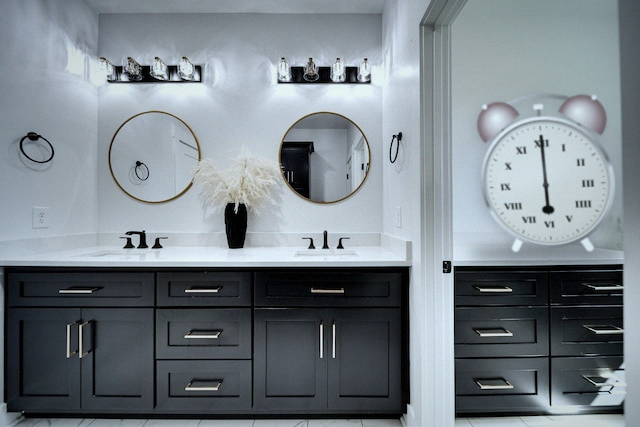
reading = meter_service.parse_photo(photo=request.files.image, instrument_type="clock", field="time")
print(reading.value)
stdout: 6:00
